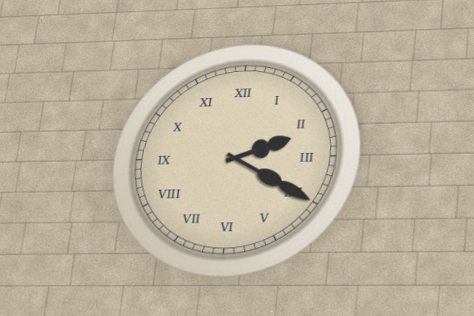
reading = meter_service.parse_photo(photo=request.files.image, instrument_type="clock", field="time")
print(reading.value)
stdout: 2:20
